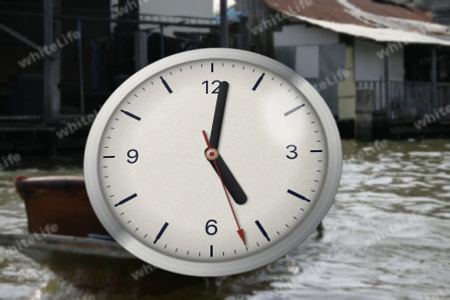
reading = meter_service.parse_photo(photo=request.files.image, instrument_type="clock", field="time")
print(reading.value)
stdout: 5:01:27
